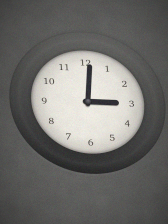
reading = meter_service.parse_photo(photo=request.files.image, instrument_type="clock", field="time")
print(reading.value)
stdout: 3:01
